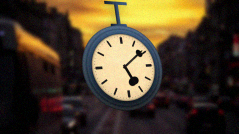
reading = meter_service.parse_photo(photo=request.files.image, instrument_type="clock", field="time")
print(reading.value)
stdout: 5:09
